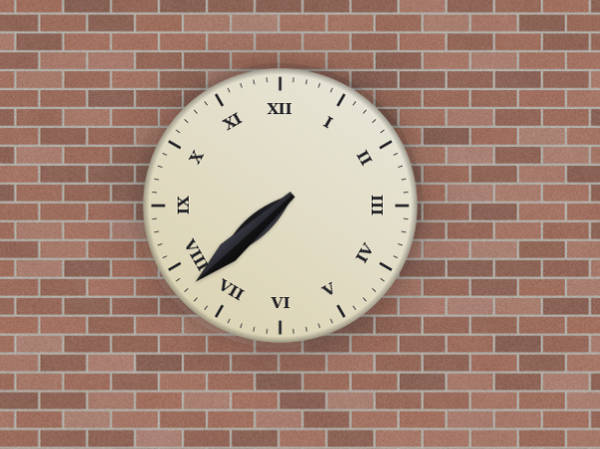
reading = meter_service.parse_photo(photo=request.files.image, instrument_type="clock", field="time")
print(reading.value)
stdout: 7:38
